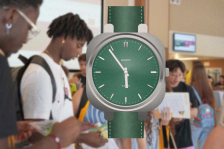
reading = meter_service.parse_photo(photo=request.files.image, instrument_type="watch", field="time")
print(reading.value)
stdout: 5:54
